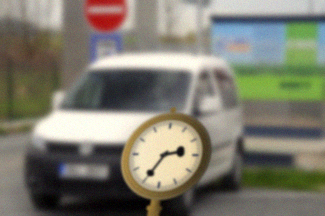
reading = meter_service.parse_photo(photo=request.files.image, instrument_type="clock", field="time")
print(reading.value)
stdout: 2:35
